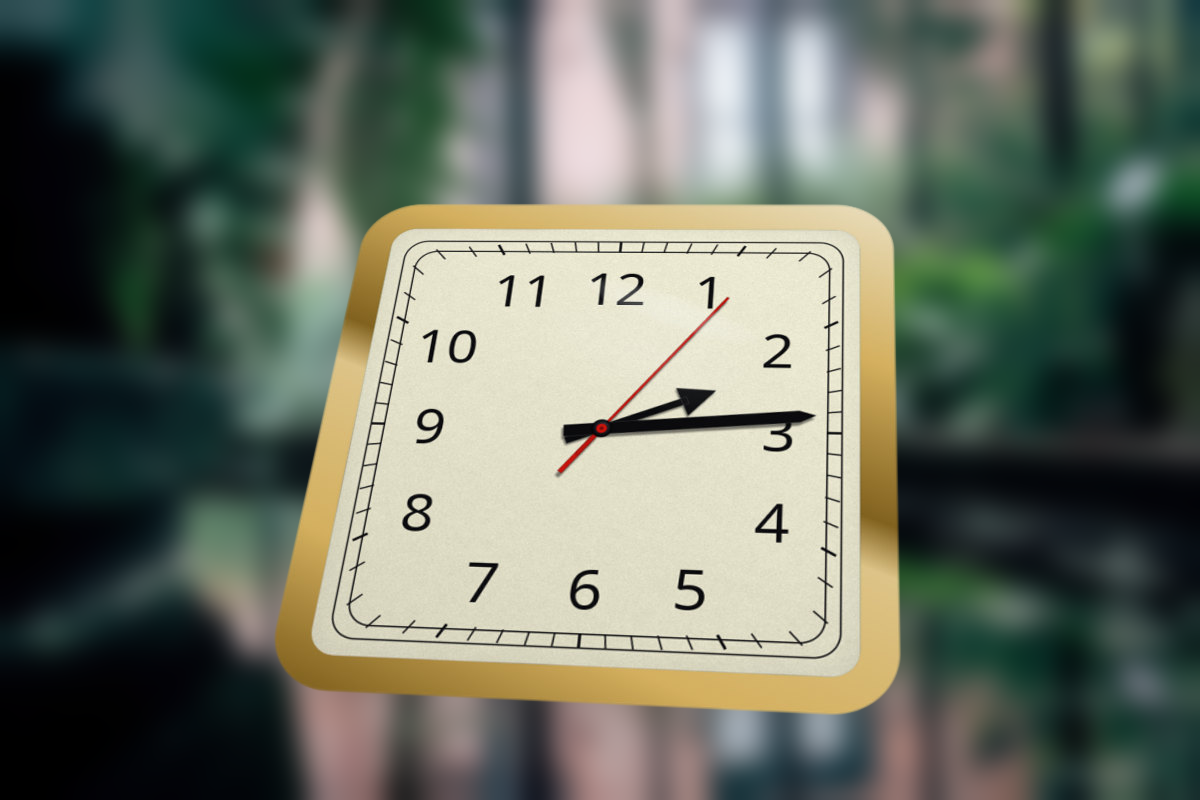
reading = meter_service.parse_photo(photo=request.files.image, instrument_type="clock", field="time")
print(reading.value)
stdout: 2:14:06
